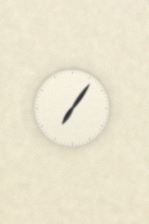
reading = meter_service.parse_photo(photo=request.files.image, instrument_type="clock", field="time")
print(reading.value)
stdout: 7:06
